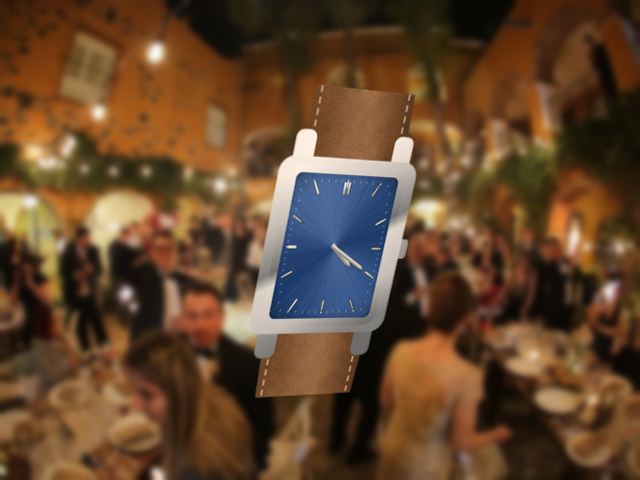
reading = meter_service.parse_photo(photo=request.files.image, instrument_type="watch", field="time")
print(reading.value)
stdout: 4:20
